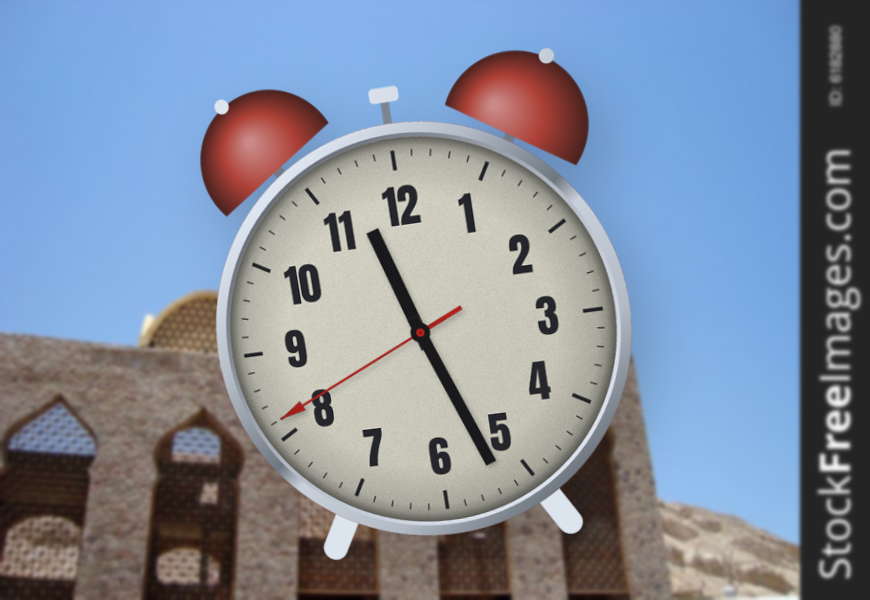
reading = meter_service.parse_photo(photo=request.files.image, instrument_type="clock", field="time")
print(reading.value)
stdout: 11:26:41
